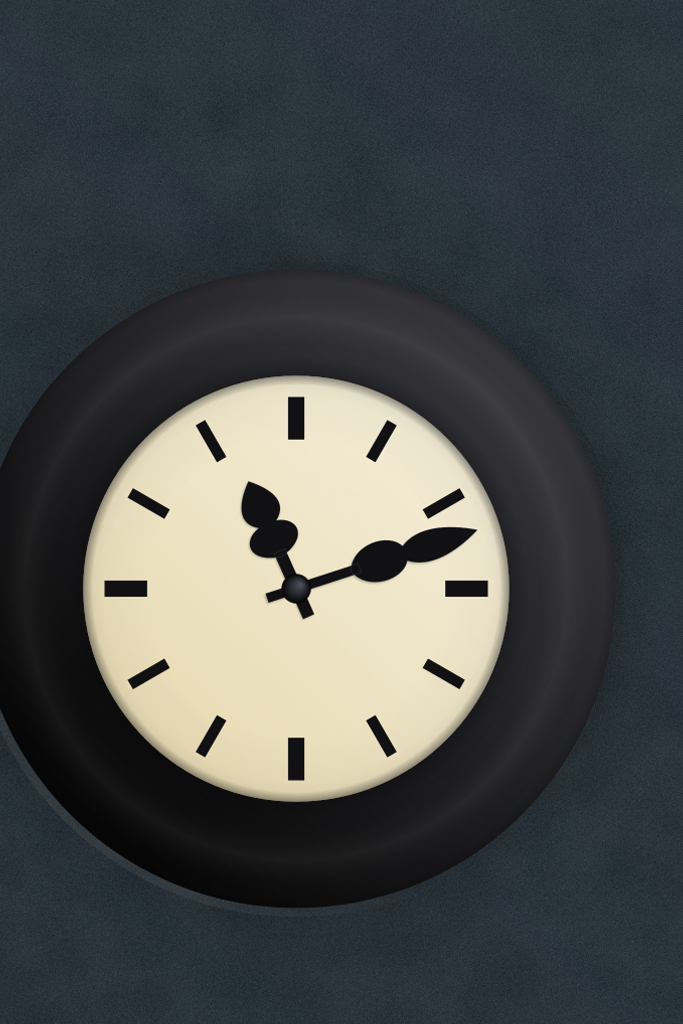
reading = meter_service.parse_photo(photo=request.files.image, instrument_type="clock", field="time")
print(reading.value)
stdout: 11:12
